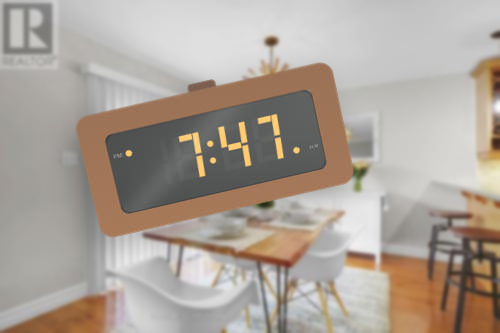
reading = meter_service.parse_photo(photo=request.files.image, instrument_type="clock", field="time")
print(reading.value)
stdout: 7:47
